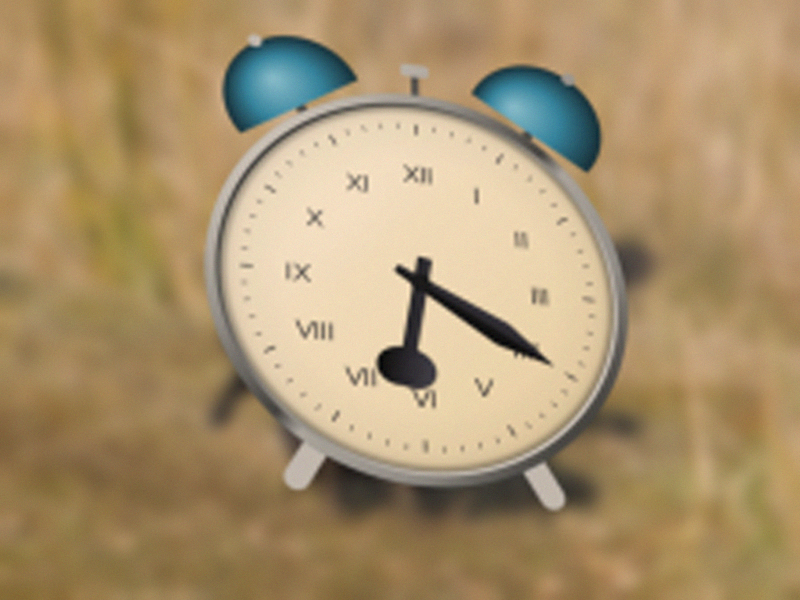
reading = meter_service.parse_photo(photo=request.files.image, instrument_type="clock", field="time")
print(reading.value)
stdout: 6:20
